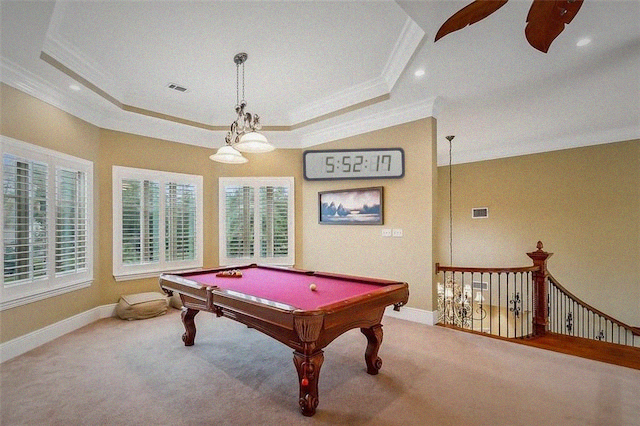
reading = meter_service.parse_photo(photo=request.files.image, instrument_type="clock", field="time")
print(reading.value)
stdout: 5:52:17
